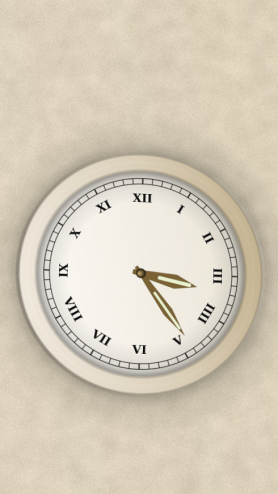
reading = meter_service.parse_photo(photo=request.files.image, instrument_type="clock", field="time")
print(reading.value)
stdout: 3:24
